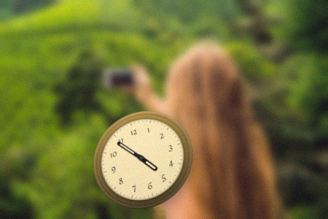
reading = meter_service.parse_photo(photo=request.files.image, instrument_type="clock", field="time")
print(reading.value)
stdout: 4:54
